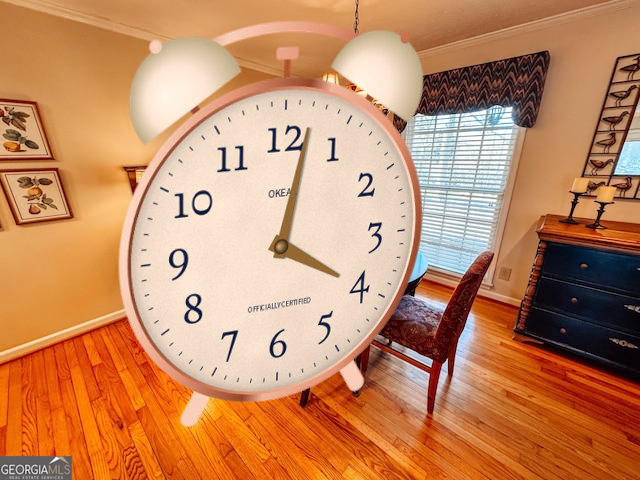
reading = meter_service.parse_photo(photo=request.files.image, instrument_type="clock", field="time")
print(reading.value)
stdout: 4:02
